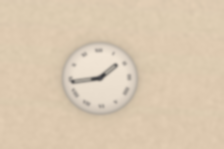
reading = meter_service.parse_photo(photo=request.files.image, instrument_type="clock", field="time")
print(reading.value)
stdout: 1:44
